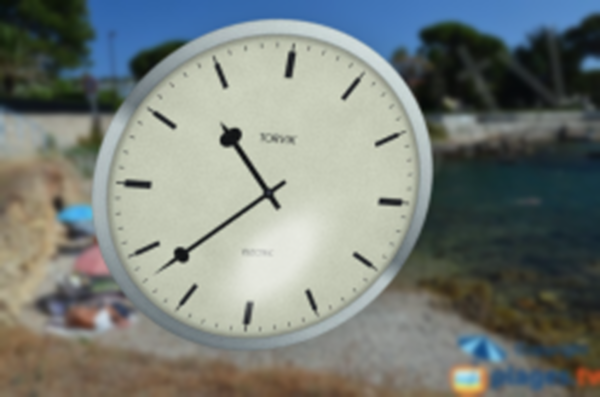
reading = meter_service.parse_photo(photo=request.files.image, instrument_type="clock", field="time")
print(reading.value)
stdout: 10:38
